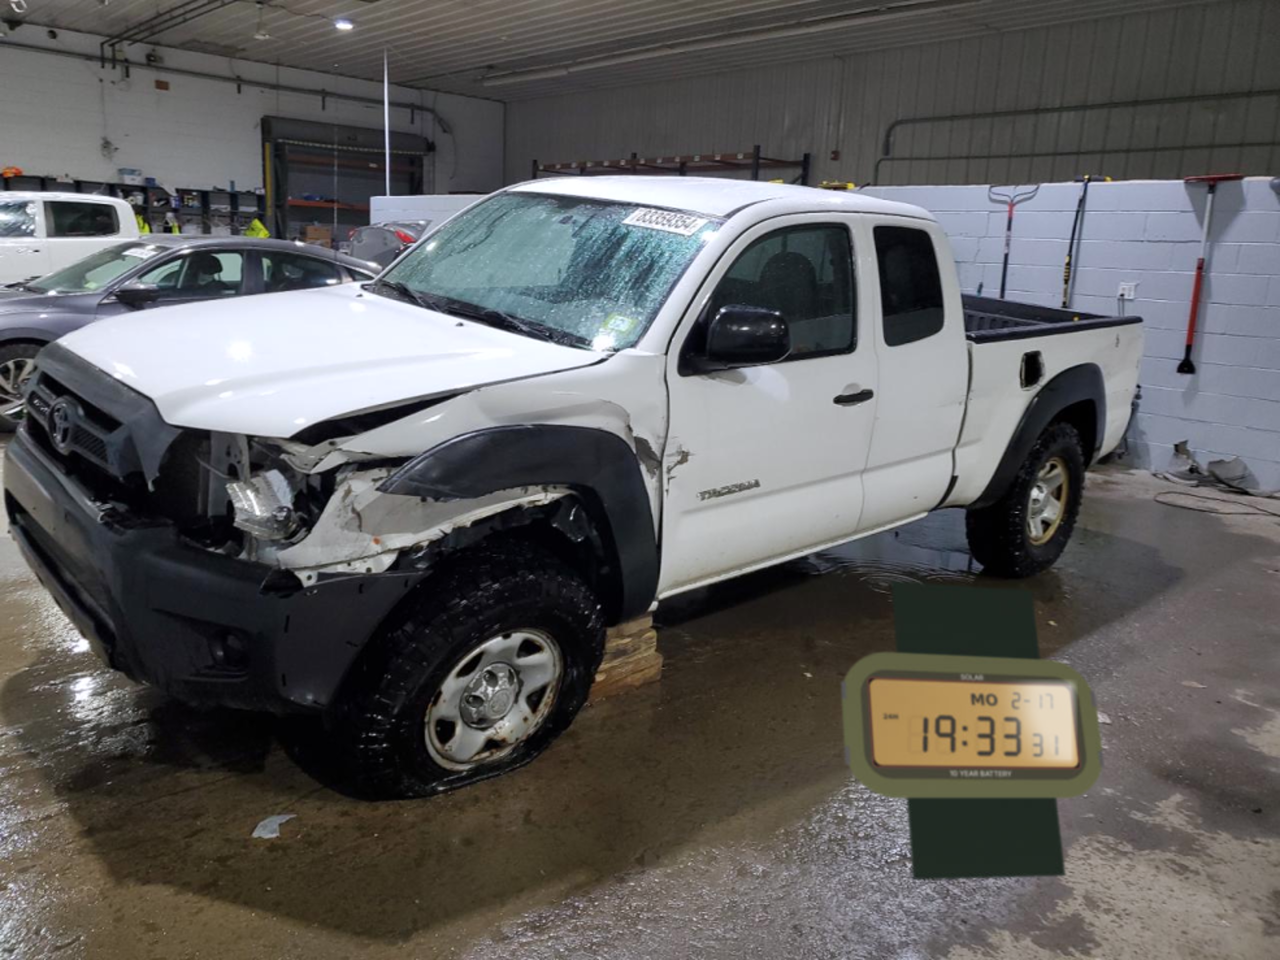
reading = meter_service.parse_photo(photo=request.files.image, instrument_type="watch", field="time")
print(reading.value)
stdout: 19:33:31
